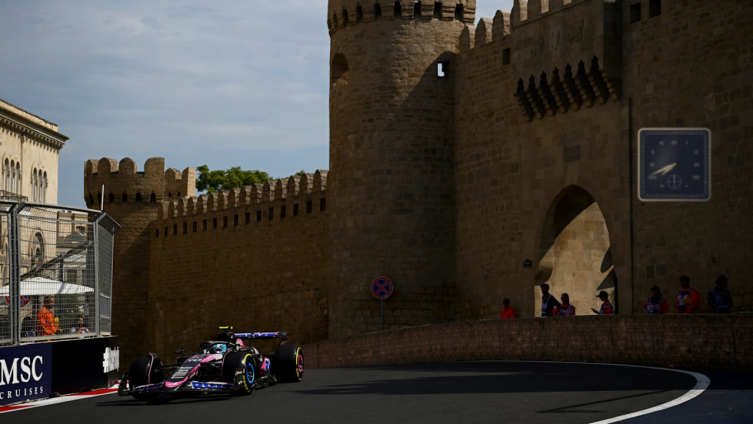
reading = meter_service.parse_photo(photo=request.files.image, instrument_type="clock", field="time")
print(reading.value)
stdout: 7:41
